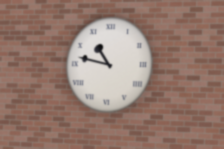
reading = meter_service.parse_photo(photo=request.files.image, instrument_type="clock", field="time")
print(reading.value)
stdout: 10:47
